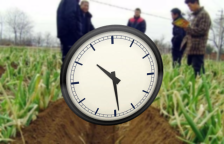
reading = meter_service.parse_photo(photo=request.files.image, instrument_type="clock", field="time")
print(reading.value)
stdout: 10:29
